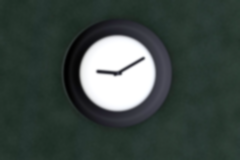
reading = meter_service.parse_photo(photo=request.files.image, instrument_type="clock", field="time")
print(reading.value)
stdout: 9:10
